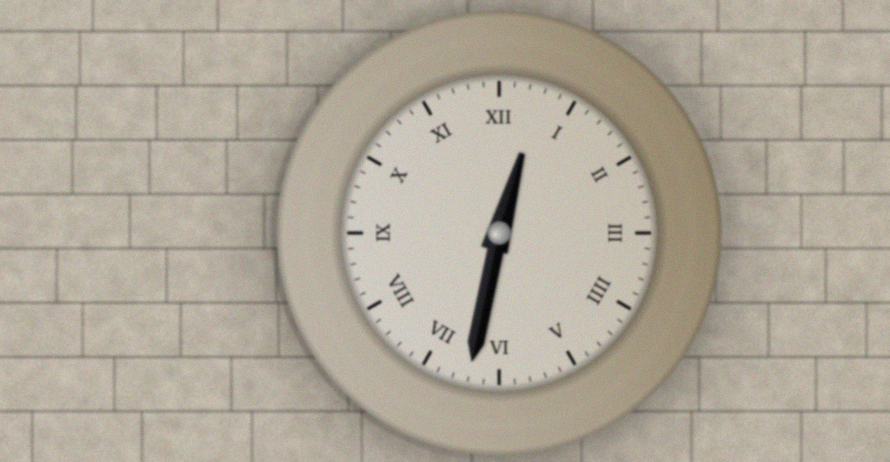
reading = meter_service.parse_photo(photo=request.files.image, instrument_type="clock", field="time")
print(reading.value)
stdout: 12:32
